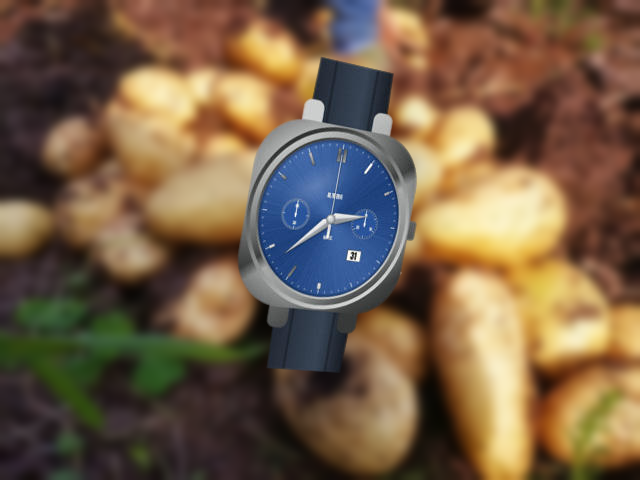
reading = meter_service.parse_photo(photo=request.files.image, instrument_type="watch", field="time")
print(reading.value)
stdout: 2:38
